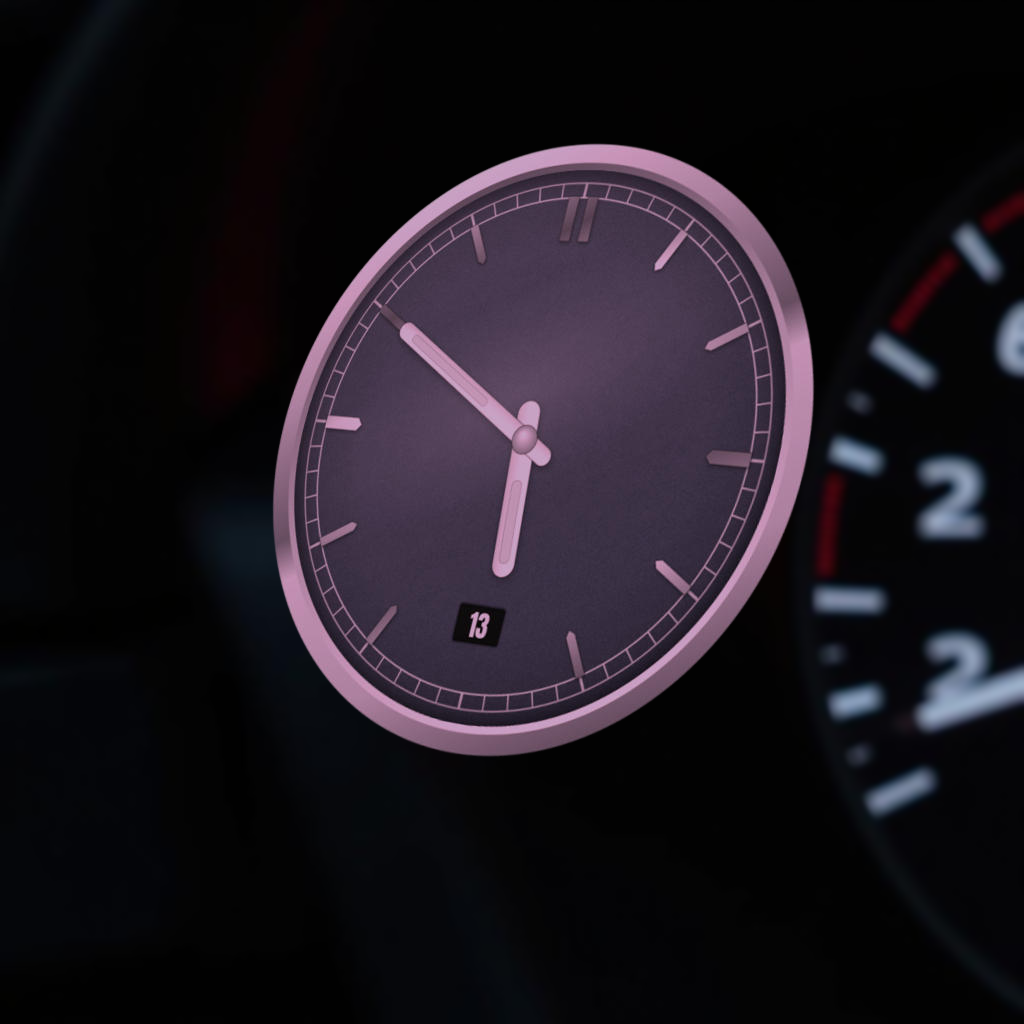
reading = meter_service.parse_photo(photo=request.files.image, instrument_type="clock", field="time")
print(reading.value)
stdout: 5:50
